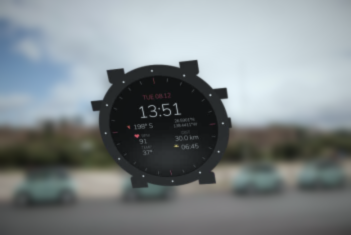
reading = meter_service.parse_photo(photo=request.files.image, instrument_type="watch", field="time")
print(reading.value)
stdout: 13:51
